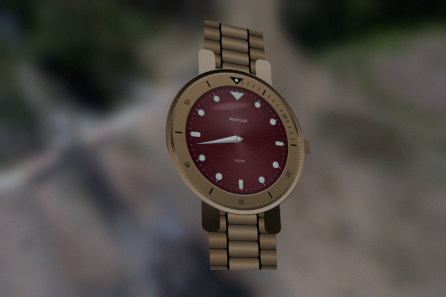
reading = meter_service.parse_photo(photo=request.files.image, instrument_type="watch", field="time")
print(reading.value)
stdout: 8:43
